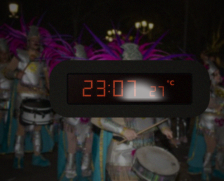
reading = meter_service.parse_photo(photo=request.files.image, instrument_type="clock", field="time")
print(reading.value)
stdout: 23:07
